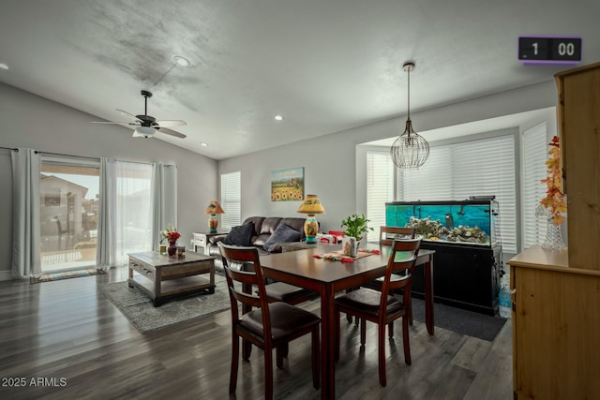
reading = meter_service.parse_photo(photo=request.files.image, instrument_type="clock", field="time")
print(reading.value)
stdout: 1:00
